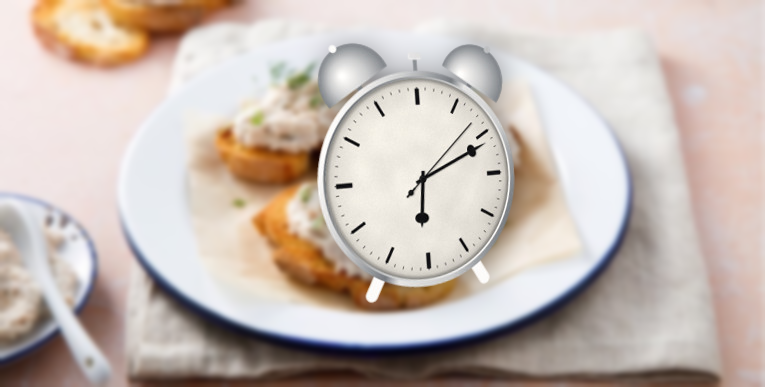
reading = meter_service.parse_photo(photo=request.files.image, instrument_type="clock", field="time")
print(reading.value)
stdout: 6:11:08
